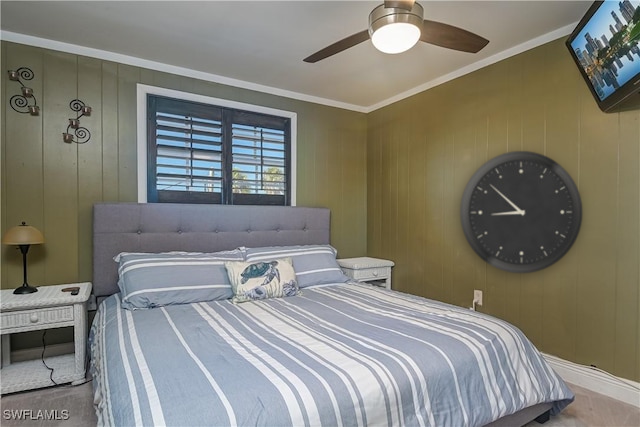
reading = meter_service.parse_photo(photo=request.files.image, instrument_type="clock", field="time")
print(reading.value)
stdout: 8:52
